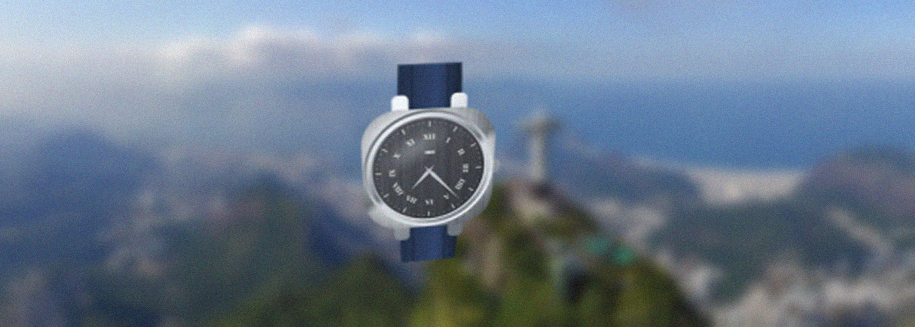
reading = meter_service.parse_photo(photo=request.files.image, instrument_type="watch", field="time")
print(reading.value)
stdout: 7:23
